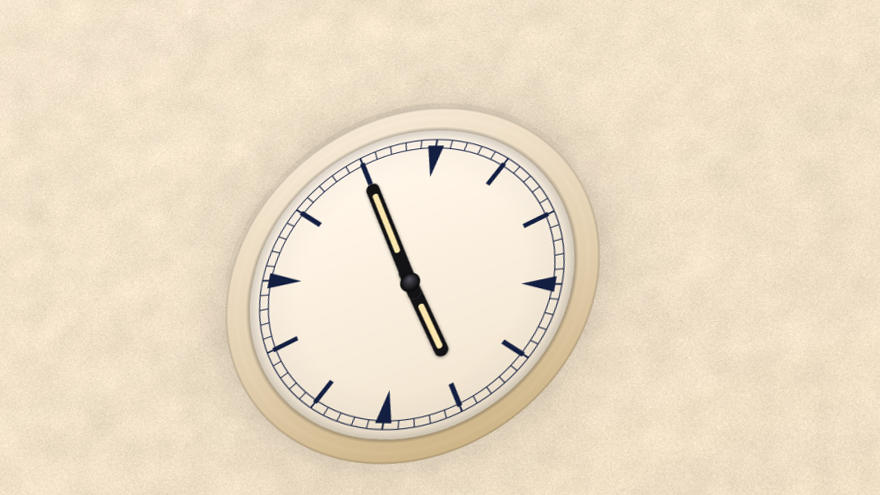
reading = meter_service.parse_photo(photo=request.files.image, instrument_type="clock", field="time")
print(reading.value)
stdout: 4:55
